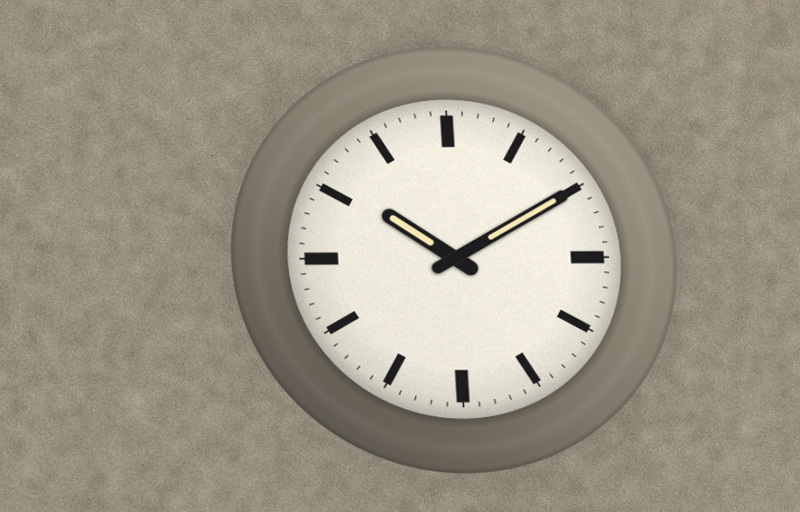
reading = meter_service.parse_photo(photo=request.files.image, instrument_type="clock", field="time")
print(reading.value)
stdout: 10:10
